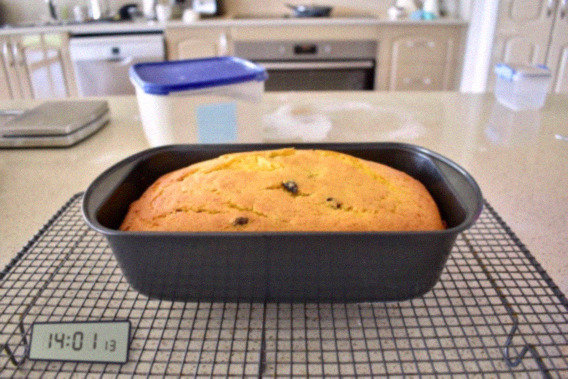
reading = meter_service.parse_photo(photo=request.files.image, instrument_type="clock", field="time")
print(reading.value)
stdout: 14:01
